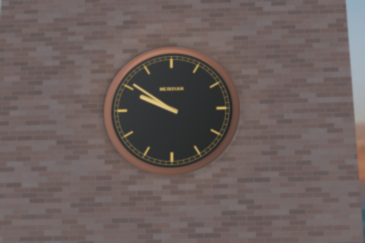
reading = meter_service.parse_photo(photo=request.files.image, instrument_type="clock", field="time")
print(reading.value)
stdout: 9:51
